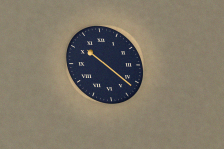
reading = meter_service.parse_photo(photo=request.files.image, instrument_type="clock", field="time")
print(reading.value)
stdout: 10:22
